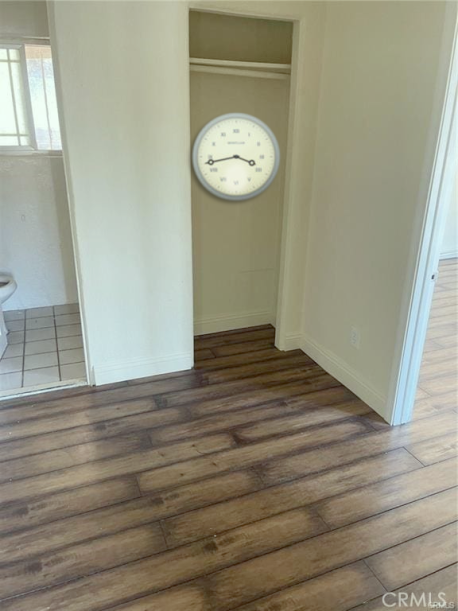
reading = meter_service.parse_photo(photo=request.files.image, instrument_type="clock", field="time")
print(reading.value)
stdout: 3:43
